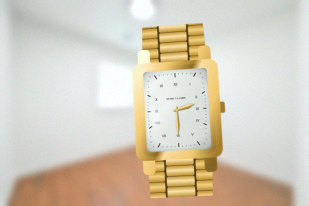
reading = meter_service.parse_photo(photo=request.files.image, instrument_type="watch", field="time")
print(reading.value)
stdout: 2:30
